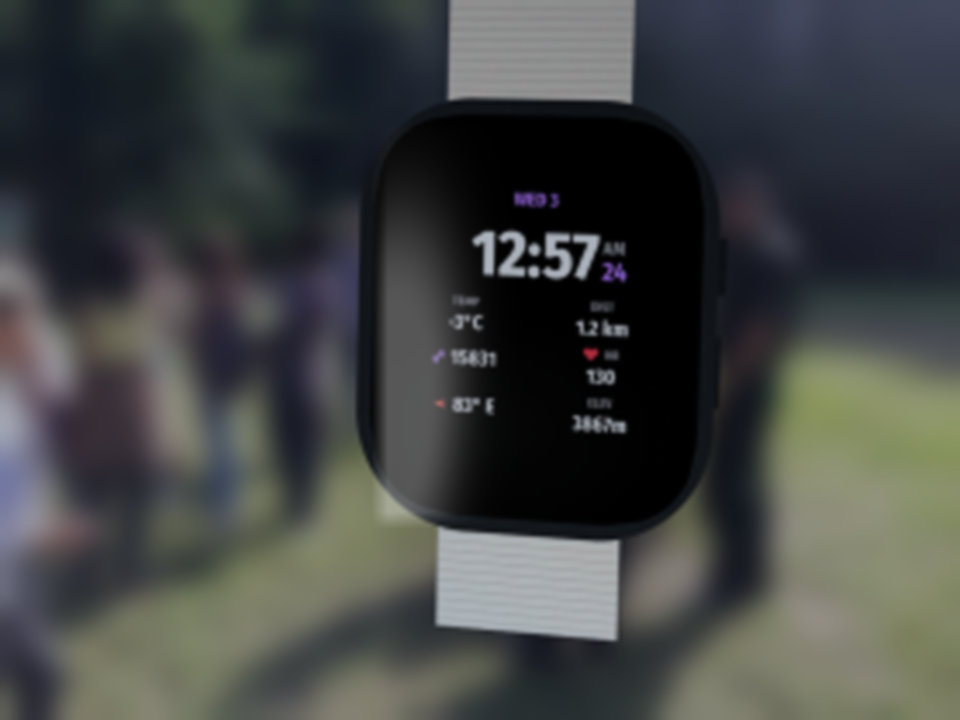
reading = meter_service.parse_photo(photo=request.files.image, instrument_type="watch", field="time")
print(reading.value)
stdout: 12:57
